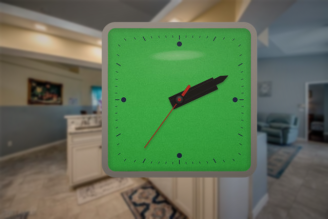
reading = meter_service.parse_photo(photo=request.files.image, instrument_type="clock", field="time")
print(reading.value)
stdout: 2:10:36
